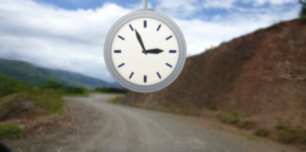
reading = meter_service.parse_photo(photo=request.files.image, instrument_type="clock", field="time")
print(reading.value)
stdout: 2:56
